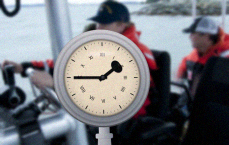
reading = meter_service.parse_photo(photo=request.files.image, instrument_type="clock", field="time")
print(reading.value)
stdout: 1:45
